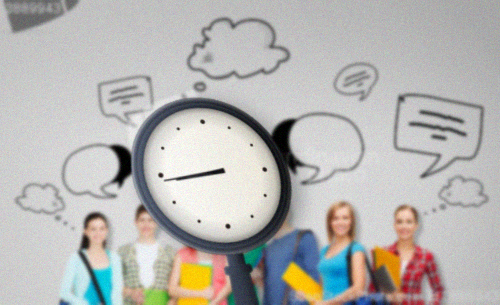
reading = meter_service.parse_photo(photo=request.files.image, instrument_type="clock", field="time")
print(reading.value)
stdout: 8:44
